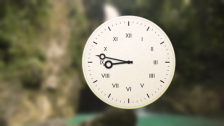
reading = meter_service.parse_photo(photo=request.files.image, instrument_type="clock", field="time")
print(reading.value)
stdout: 8:47
